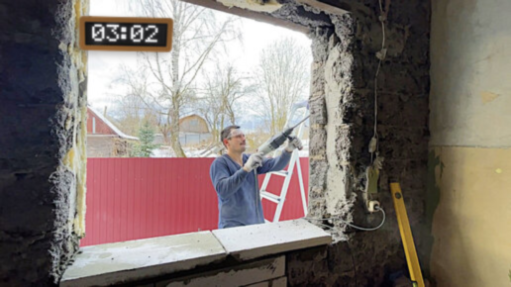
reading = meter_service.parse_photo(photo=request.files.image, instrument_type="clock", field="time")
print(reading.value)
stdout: 3:02
